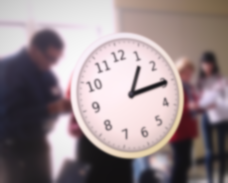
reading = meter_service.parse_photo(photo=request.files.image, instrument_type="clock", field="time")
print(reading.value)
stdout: 1:15
